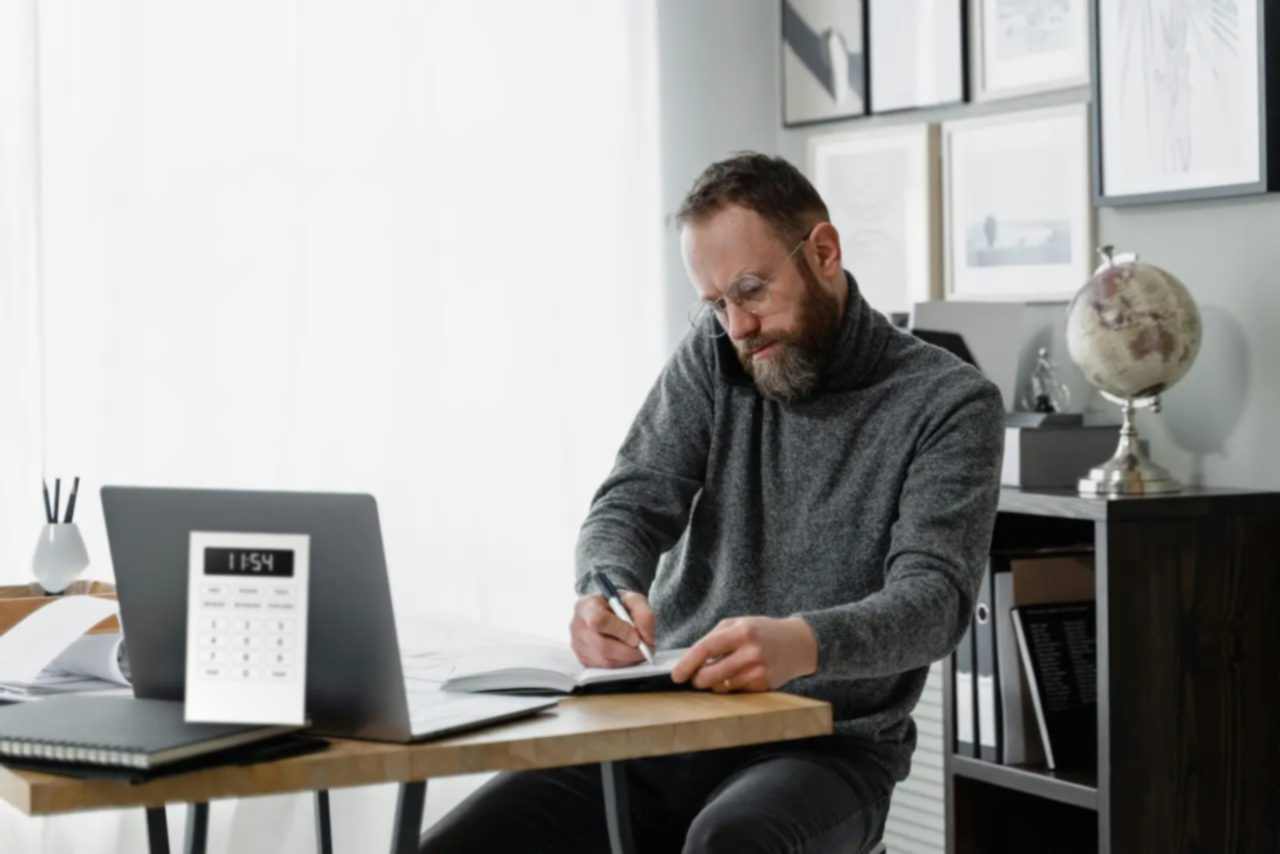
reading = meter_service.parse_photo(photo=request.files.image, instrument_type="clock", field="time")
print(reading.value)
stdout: 11:54
